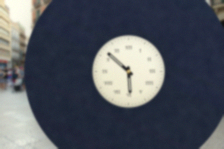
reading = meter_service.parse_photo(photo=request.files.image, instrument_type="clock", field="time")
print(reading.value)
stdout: 5:52
